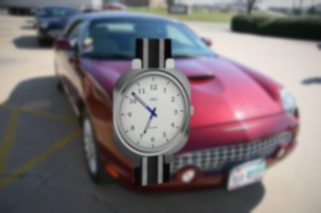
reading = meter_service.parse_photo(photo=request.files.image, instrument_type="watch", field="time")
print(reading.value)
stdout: 6:52
